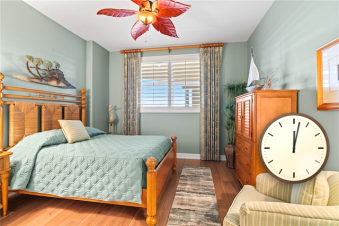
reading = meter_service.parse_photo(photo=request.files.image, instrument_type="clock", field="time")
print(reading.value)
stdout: 12:02
